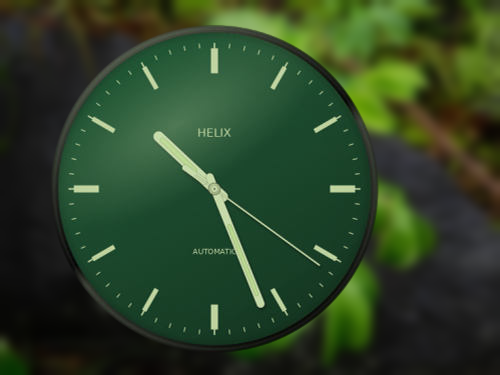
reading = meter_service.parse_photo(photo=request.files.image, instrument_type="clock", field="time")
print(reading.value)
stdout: 10:26:21
